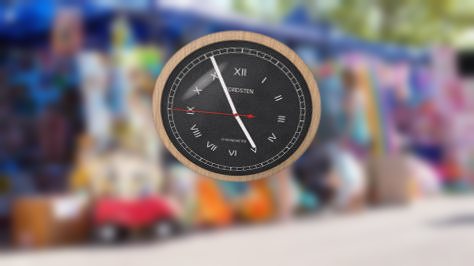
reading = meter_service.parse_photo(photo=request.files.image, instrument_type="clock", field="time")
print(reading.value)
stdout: 4:55:45
